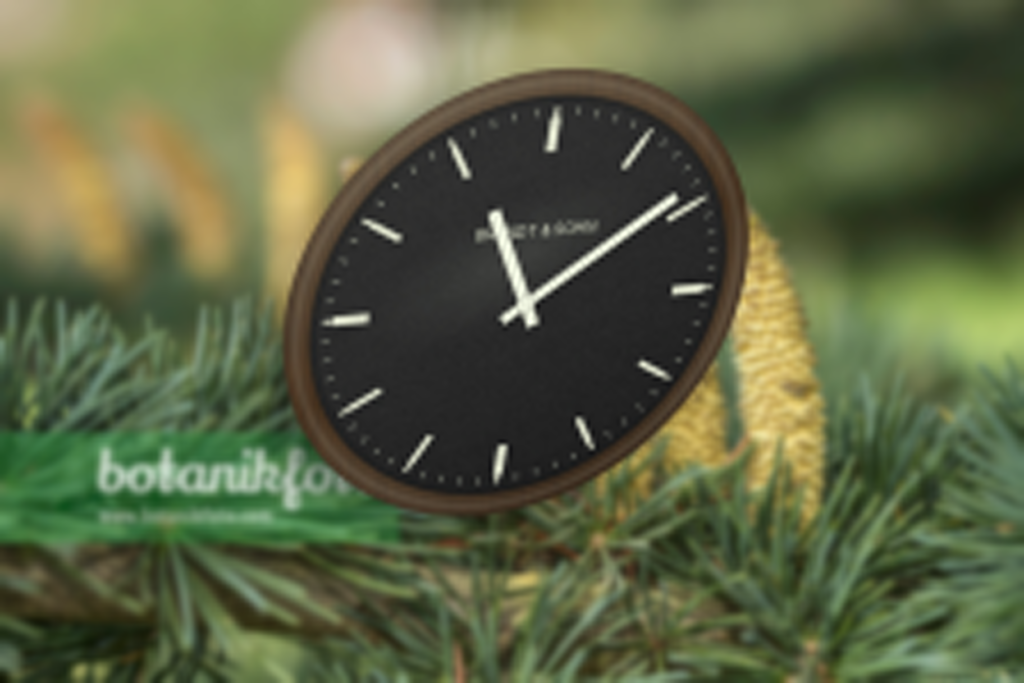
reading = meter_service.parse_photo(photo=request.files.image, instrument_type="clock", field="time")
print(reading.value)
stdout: 11:09
